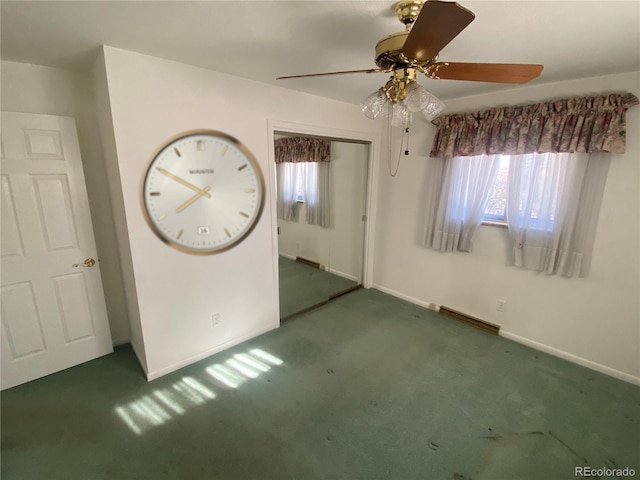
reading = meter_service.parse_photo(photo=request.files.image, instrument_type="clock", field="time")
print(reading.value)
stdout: 7:50
